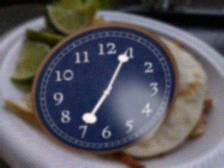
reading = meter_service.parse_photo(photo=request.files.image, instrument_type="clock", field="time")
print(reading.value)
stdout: 7:04
